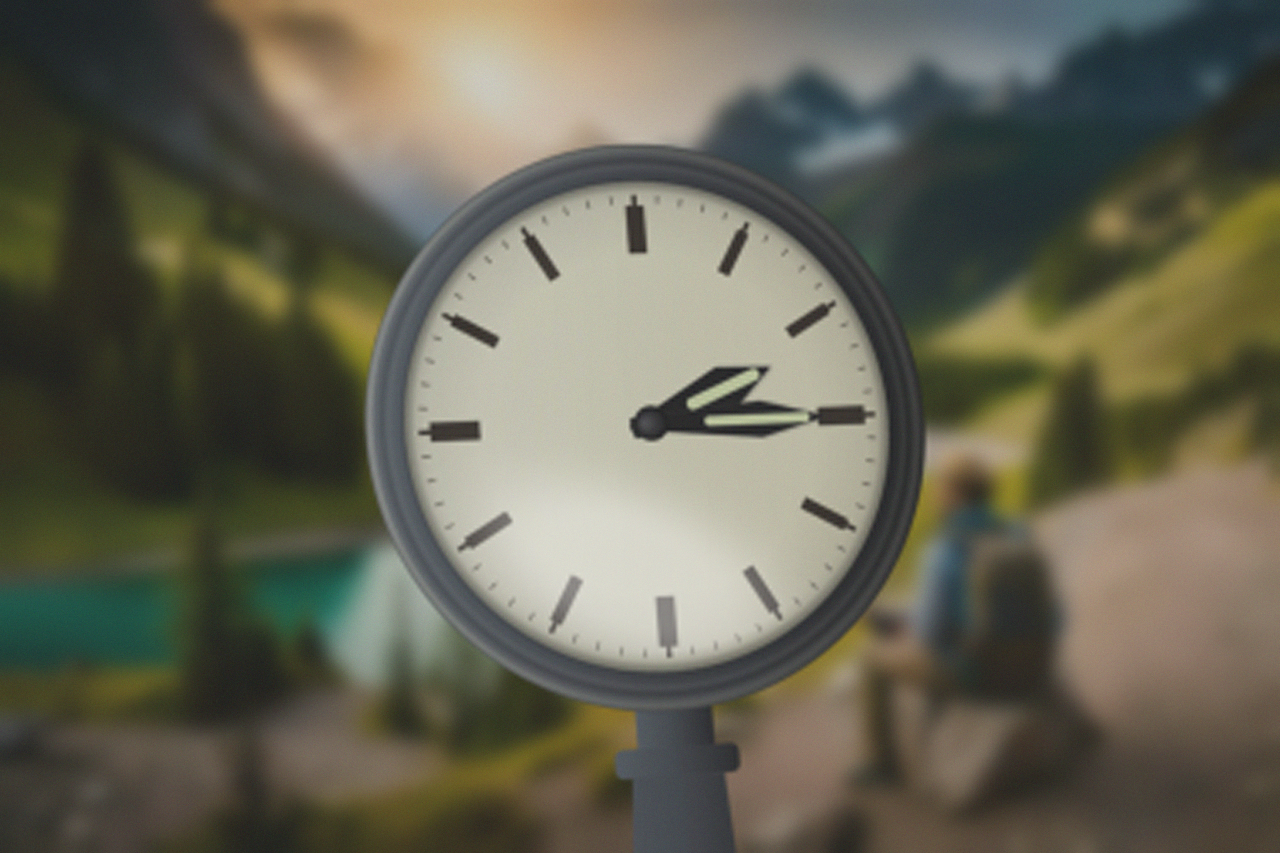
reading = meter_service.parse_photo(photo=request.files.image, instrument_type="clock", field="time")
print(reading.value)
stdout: 2:15
